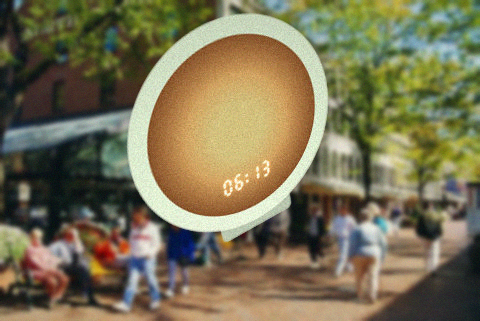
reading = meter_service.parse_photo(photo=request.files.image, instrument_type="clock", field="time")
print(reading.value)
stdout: 6:13
